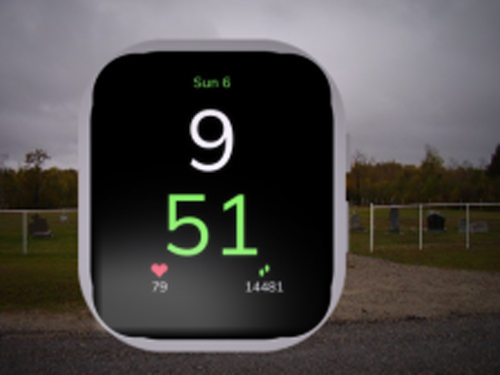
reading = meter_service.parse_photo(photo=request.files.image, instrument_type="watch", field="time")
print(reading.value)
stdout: 9:51
